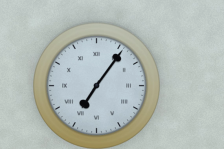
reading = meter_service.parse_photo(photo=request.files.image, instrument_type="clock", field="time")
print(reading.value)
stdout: 7:06
